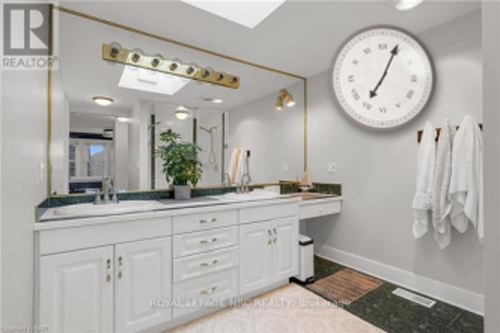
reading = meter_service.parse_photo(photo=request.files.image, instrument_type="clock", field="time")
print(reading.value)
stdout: 7:04
